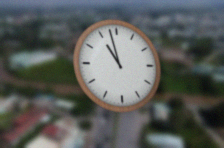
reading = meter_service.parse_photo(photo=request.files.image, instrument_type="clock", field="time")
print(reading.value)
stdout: 10:58
